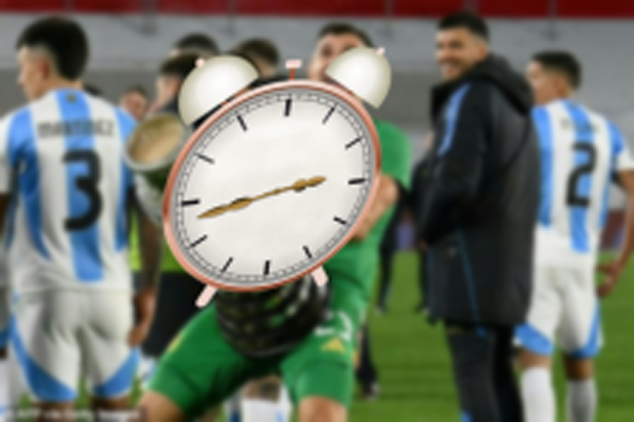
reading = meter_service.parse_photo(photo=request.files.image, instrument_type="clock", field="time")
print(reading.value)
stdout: 2:43
